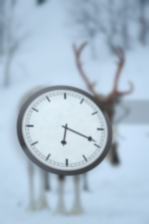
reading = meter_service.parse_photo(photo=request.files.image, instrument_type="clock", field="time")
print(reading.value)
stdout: 6:19
